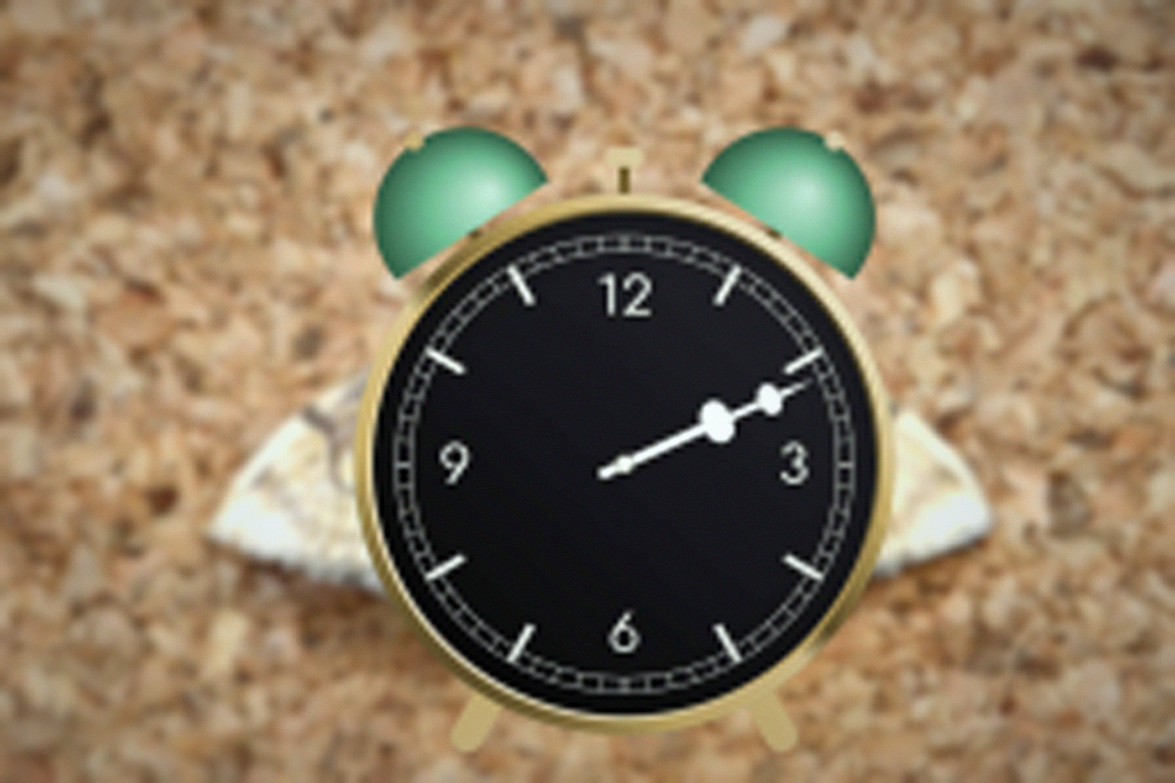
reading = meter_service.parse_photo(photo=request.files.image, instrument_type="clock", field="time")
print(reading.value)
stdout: 2:11
